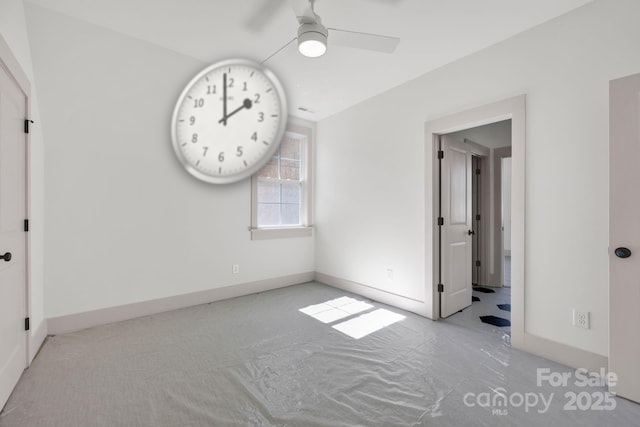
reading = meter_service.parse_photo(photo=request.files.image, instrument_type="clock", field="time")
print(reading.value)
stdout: 1:59
